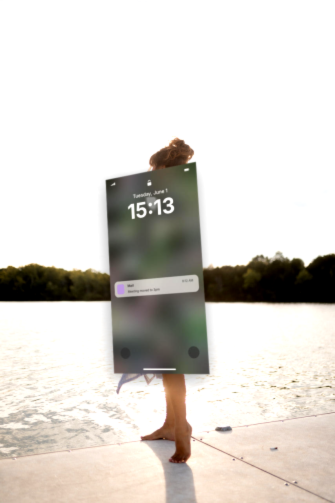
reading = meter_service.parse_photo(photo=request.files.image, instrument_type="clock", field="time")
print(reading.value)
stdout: 15:13
